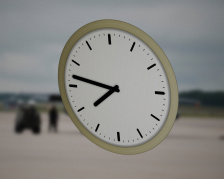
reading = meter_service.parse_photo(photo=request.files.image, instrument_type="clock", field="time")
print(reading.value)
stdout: 7:47
